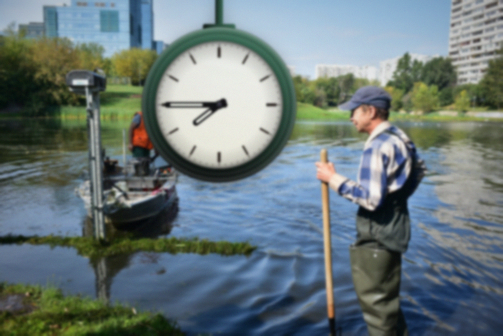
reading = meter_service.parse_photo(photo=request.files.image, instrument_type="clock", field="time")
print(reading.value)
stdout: 7:45
